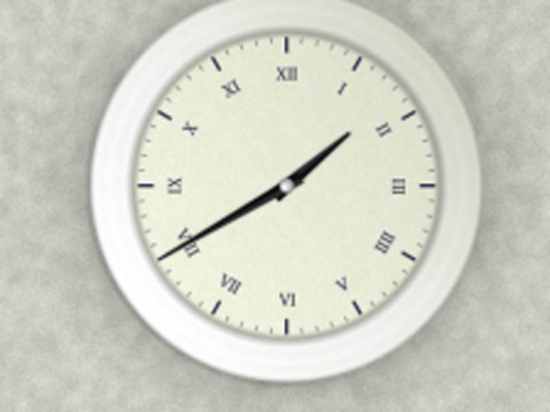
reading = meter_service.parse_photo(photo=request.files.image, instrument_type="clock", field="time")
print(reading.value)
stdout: 1:40
